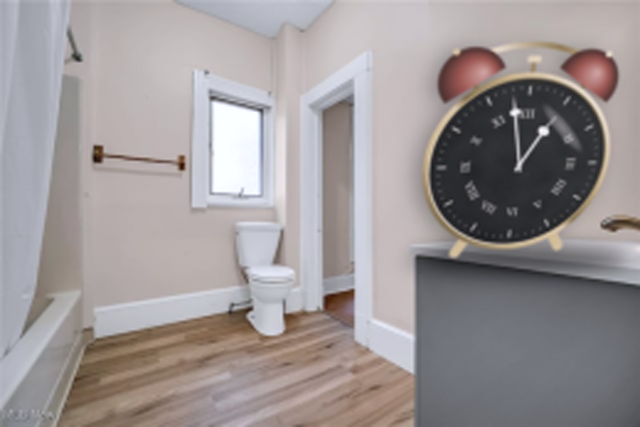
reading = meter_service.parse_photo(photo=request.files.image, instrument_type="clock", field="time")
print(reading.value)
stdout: 12:58
